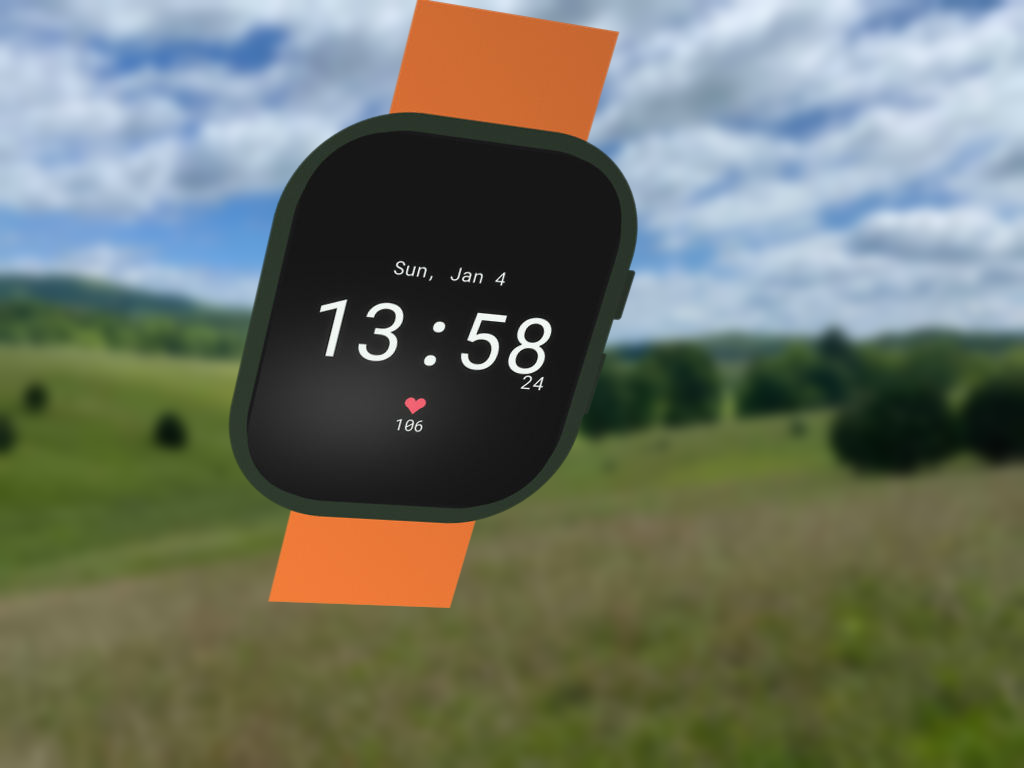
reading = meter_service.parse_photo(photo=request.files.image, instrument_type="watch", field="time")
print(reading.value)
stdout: 13:58:24
